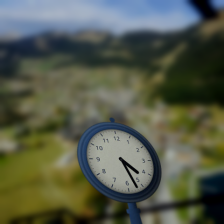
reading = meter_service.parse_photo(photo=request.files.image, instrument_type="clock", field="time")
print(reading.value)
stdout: 4:27
